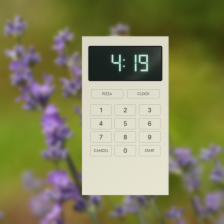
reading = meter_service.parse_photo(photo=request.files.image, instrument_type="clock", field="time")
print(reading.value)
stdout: 4:19
